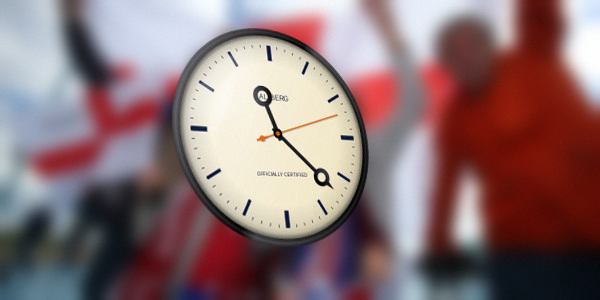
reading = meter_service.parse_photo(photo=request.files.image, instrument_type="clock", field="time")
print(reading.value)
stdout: 11:22:12
